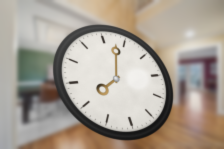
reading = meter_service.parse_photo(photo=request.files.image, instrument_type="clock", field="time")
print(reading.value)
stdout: 8:03
